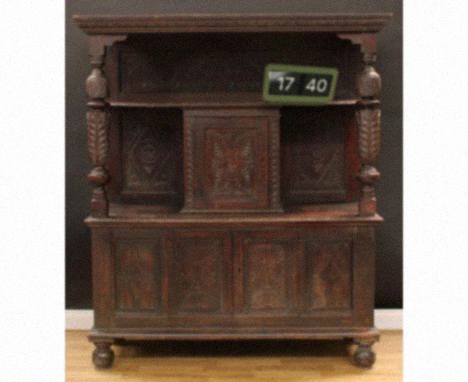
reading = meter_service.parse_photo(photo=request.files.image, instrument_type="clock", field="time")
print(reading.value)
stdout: 17:40
